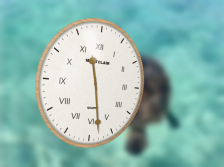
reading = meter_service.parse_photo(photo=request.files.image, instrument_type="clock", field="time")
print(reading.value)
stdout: 11:28
